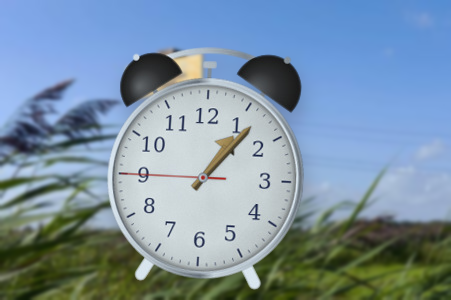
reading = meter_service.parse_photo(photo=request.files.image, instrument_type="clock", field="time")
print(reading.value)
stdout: 1:06:45
